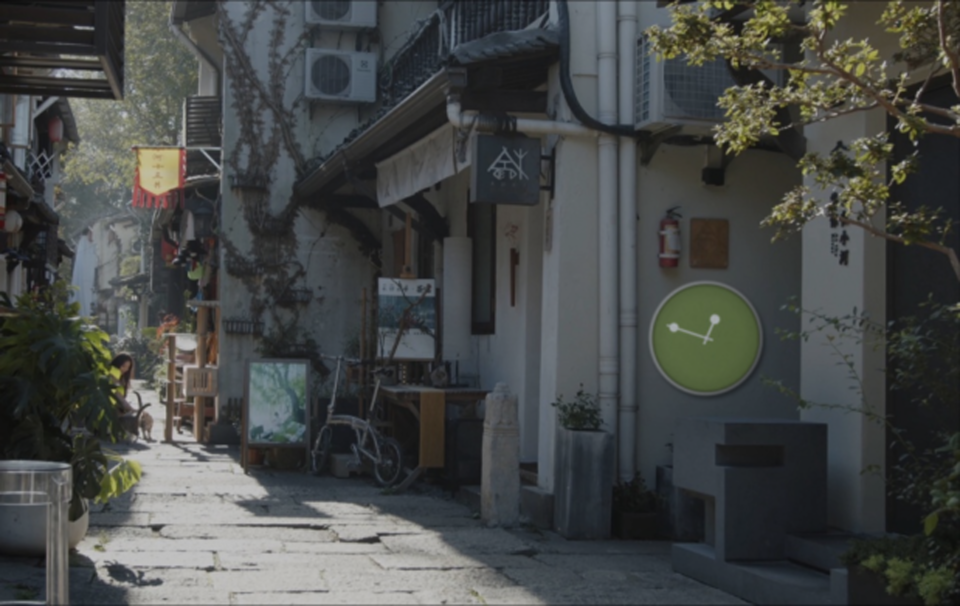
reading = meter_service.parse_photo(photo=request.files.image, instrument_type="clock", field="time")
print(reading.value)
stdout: 12:48
